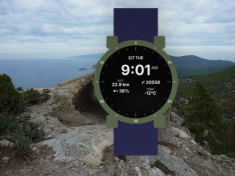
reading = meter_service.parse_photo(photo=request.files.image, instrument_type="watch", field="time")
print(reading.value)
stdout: 9:01
